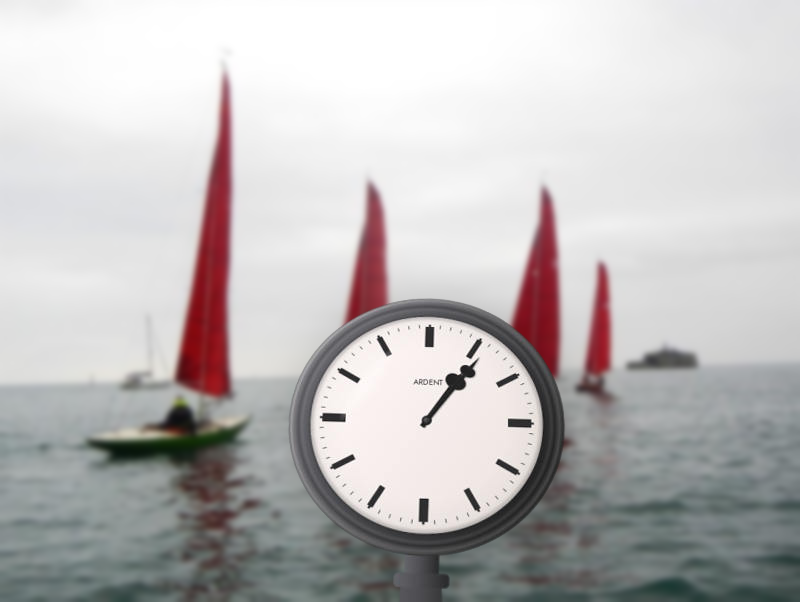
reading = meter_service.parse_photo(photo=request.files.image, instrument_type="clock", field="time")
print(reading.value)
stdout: 1:06
